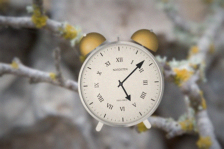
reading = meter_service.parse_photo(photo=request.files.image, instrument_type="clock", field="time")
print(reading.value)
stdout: 5:08
